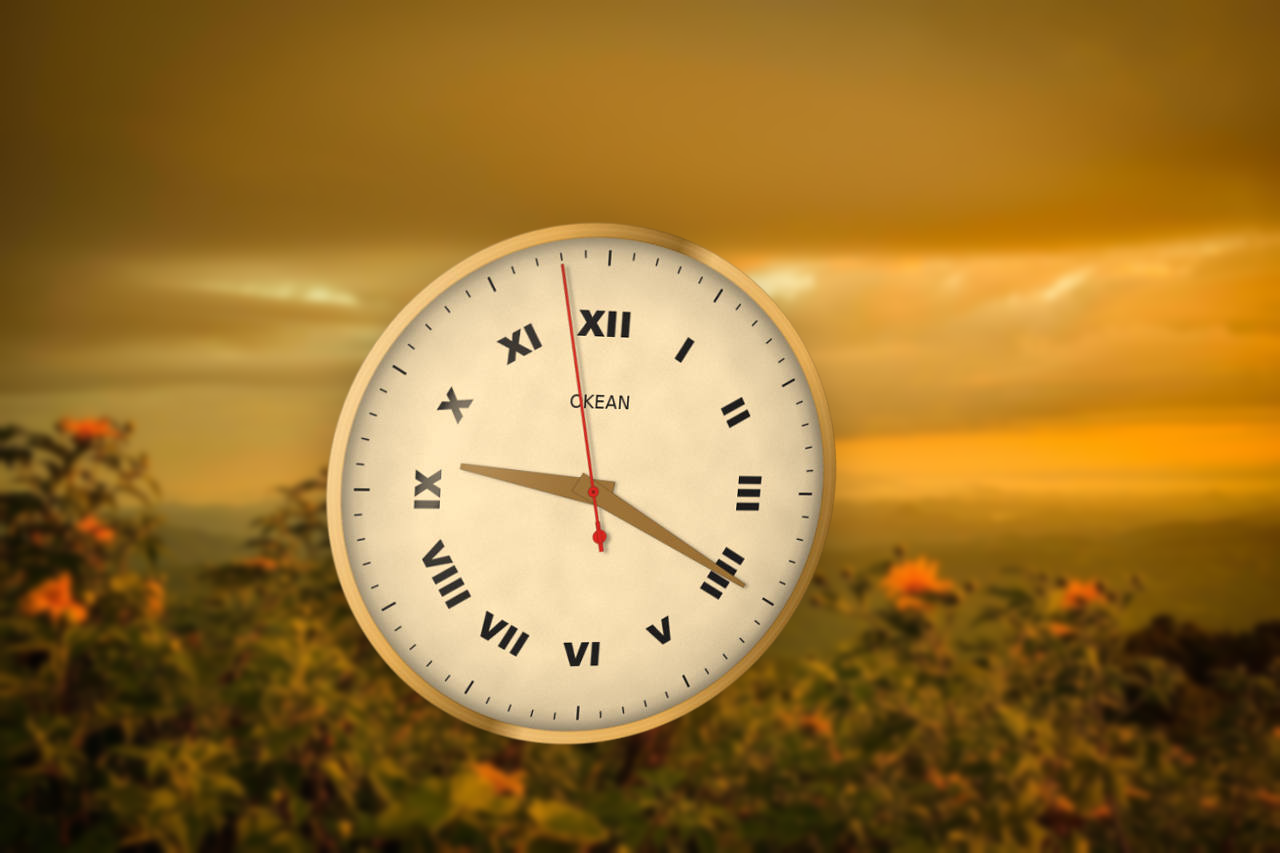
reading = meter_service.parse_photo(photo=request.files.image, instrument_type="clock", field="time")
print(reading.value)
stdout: 9:19:58
